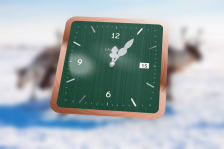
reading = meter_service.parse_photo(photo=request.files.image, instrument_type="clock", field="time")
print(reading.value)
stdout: 12:05
